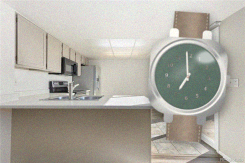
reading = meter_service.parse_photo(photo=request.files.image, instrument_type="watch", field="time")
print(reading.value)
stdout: 6:59
